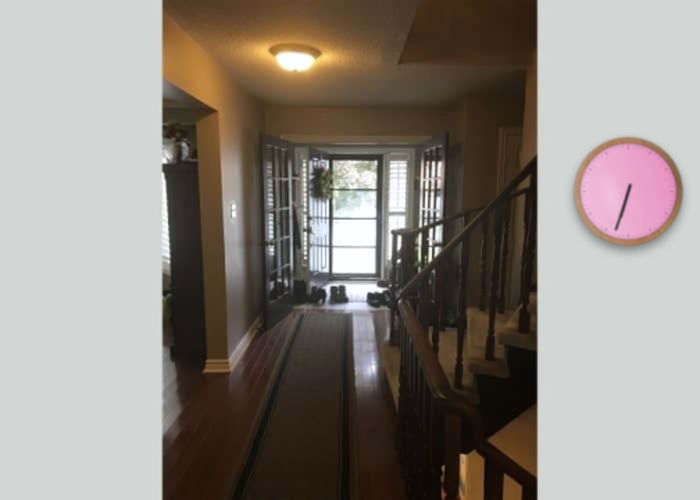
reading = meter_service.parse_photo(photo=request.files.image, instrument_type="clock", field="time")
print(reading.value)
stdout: 6:33
